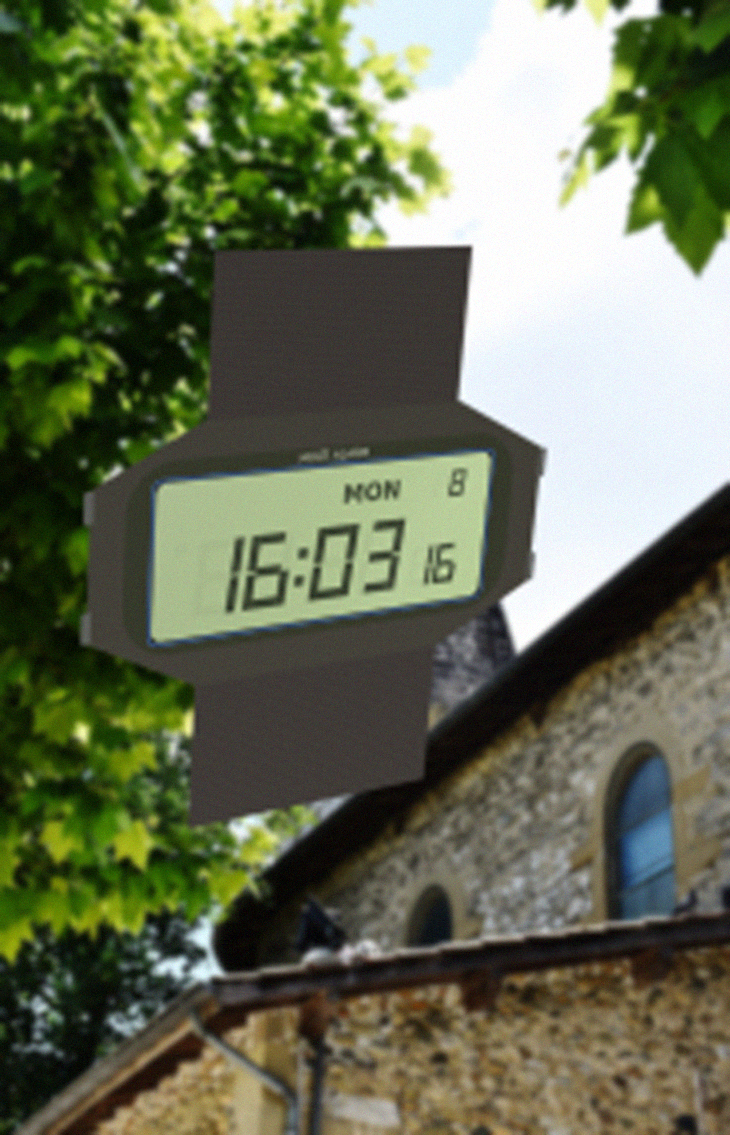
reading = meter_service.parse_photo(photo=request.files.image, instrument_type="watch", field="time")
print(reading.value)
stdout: 16:03:16
